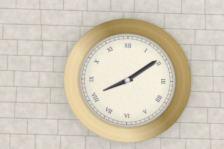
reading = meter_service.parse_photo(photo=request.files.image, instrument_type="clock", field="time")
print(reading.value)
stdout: 8:09
